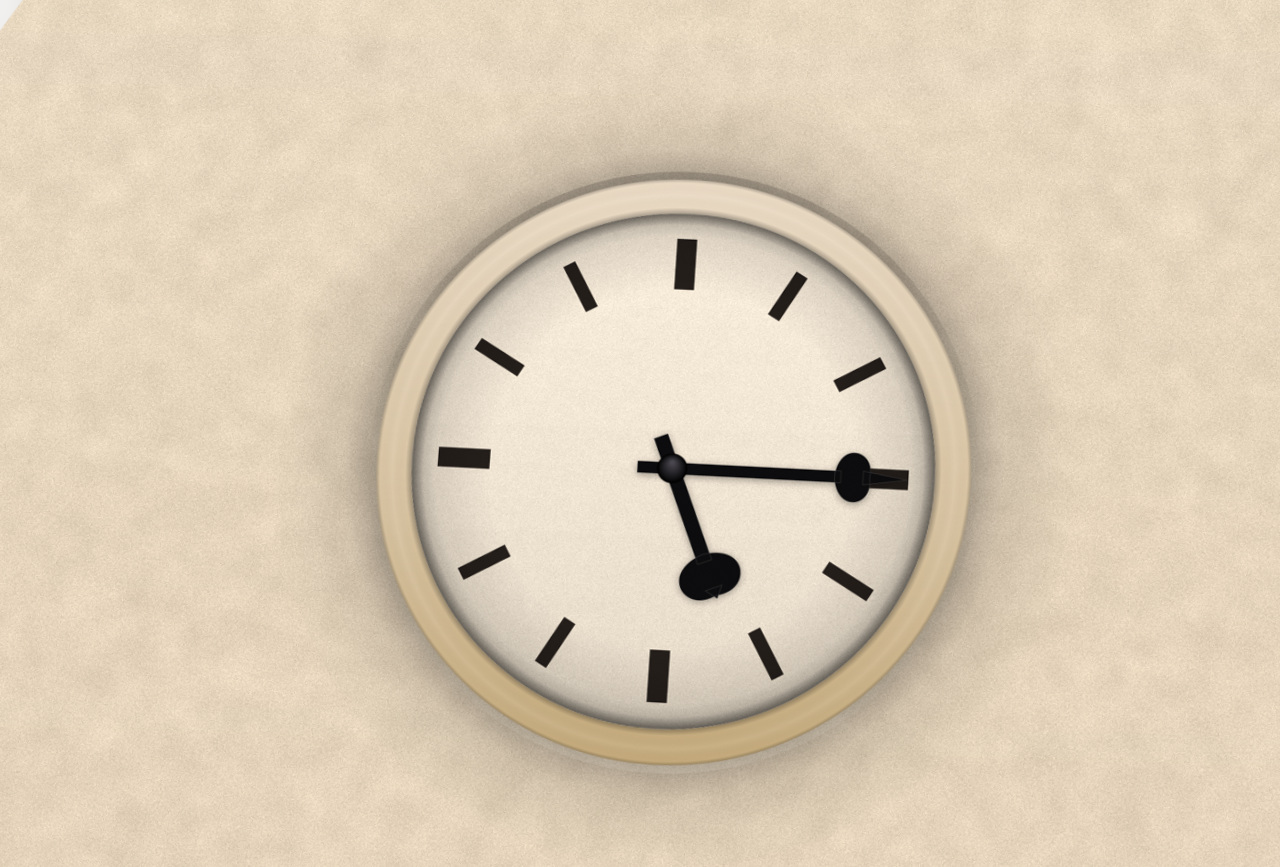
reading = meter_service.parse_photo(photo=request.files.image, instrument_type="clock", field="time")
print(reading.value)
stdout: 5:15
